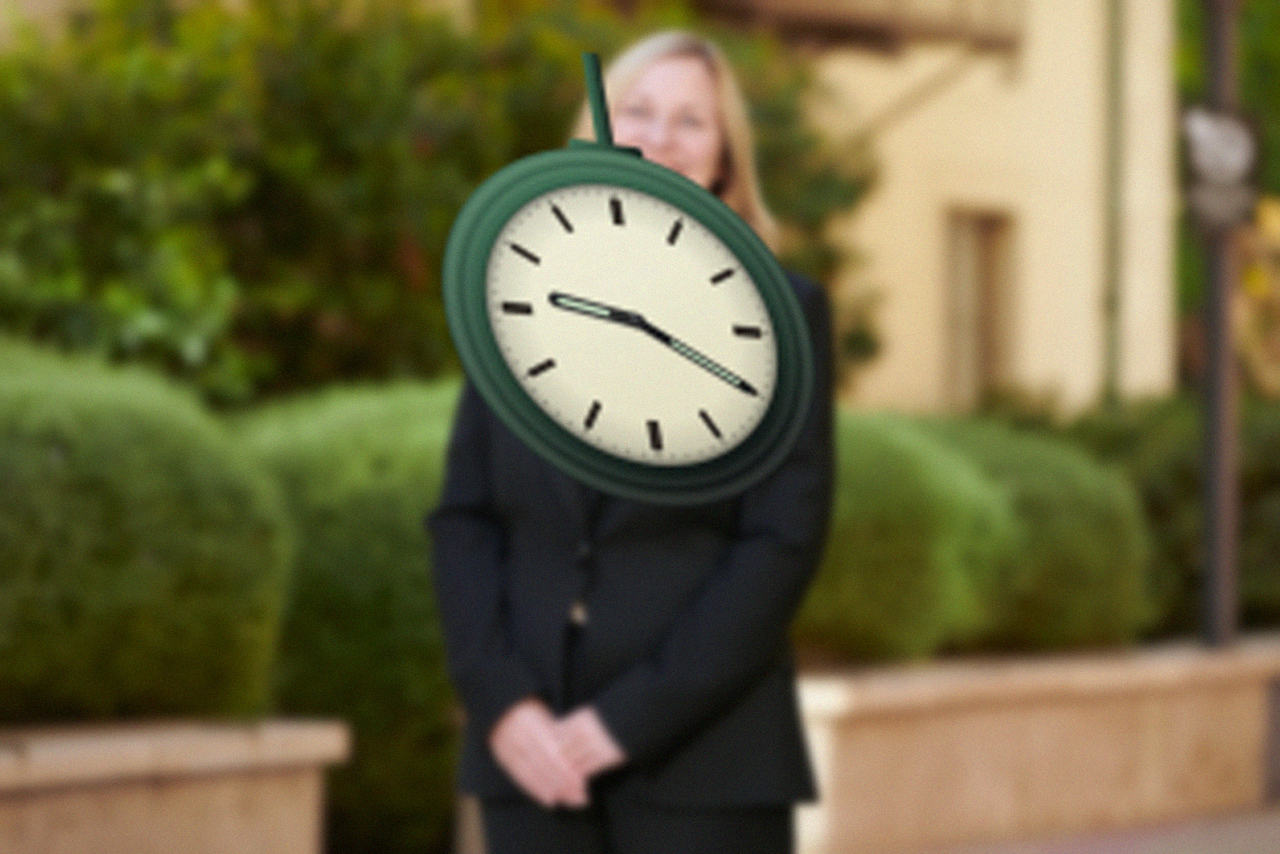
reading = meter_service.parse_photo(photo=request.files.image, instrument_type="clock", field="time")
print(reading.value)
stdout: 9:20
